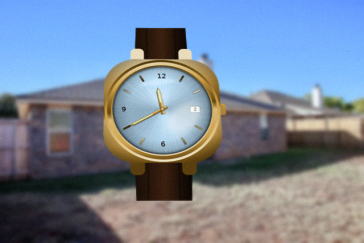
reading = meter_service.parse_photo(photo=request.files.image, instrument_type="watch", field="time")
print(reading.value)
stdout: 11:40
